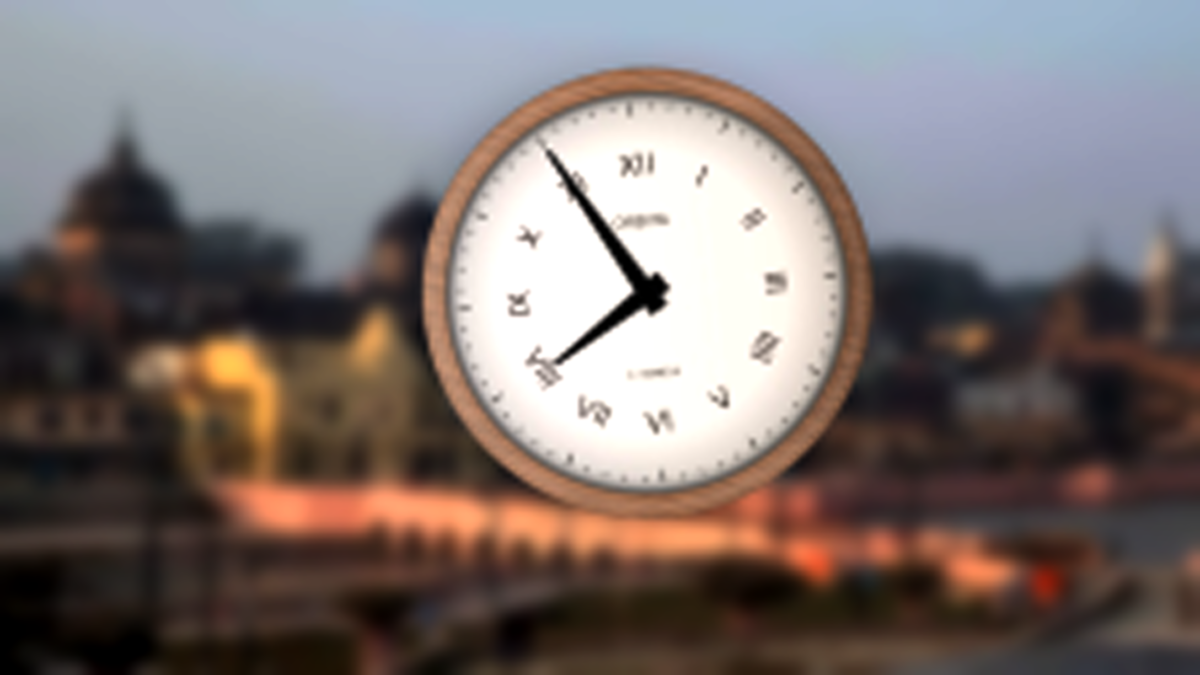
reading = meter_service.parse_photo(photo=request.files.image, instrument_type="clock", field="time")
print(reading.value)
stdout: 7:55
